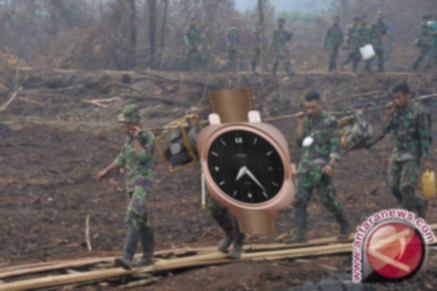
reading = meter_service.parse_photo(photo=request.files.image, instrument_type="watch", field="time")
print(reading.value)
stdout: 7:24
